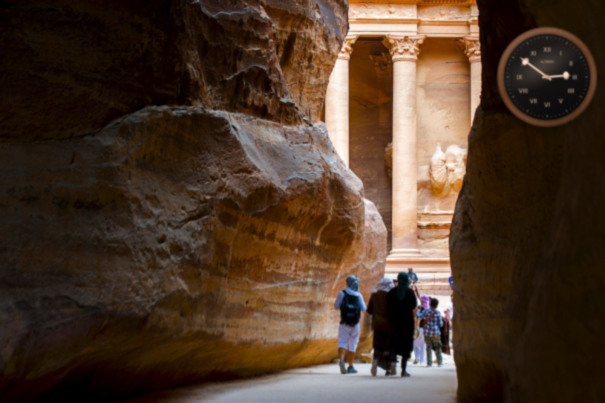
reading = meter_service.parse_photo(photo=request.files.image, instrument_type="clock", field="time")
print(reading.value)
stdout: 2:51
